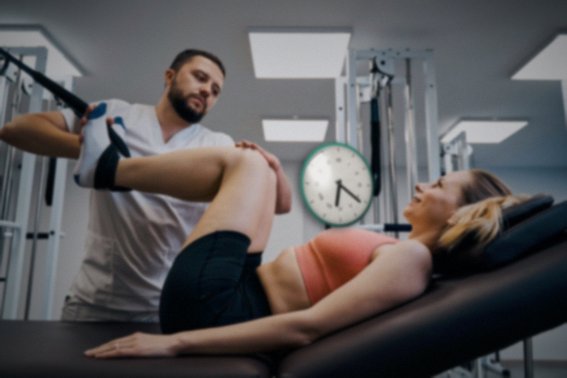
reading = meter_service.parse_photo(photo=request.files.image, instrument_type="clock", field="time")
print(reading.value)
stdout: 6:21
